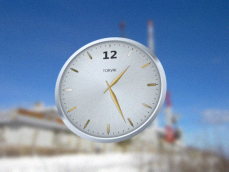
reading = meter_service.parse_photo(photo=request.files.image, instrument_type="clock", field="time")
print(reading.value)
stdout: 1:26
